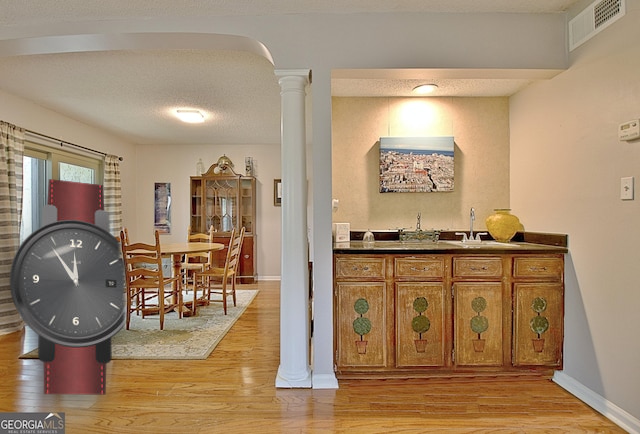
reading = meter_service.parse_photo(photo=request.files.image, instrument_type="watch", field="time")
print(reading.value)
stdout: 11:54
